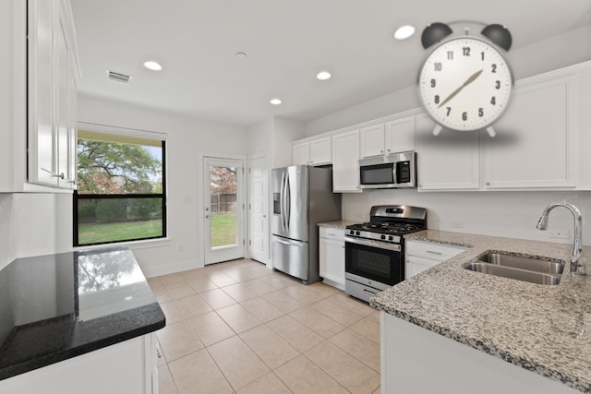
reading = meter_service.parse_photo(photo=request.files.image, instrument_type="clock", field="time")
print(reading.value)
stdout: 1:38
